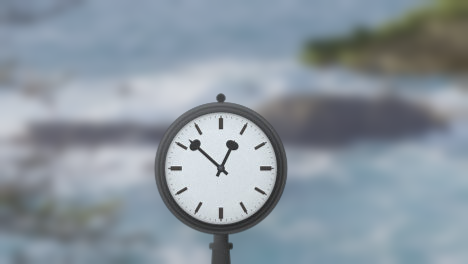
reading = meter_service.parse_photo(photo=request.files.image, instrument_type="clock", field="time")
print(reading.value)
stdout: 12:52
